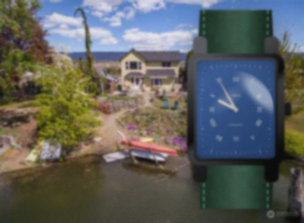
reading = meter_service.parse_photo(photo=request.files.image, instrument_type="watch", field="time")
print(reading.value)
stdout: 9:55
